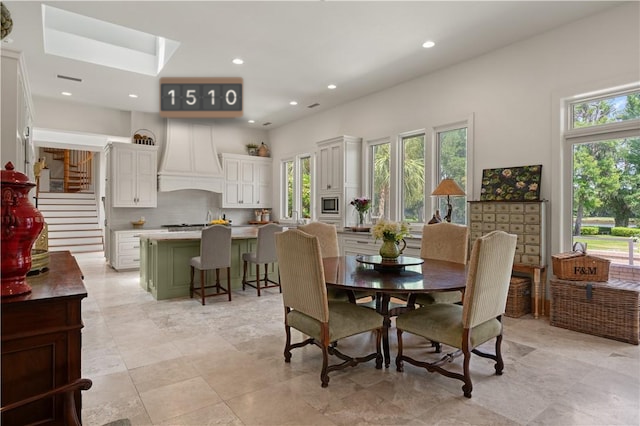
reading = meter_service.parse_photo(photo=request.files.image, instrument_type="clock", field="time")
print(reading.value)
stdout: 15:10
